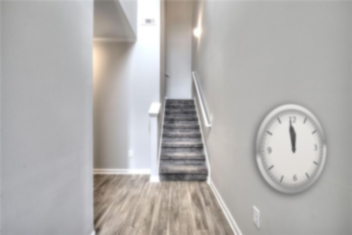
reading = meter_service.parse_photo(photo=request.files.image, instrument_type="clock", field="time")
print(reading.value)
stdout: 11:59
